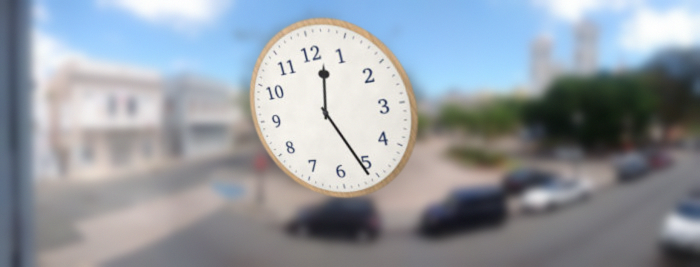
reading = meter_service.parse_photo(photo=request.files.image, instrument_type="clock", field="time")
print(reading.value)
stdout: 12:26
